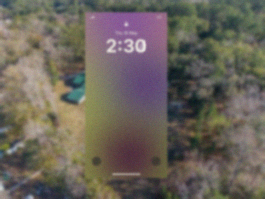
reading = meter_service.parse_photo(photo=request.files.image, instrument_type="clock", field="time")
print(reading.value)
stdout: 2:30
